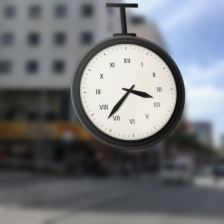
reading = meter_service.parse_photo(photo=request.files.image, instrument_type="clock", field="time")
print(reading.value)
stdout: 3:37
